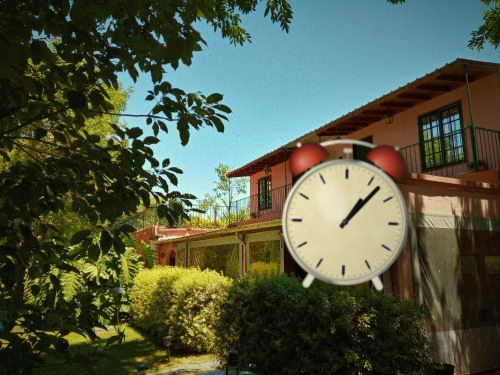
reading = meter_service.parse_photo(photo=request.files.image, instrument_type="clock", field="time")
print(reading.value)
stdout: 1:07
